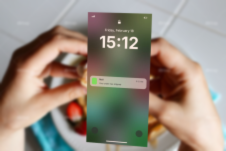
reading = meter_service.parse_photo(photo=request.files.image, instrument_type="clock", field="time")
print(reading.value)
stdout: 15:12
